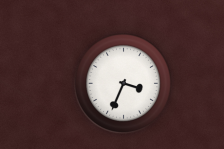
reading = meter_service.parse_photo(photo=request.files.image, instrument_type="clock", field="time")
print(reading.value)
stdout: 3:34
